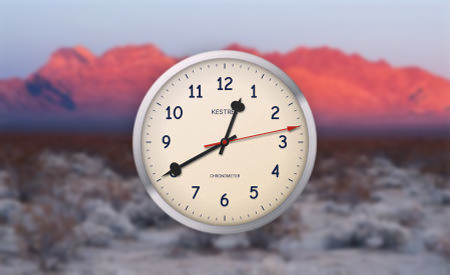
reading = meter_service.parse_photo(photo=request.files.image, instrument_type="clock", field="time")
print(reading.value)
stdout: 12:40:13
